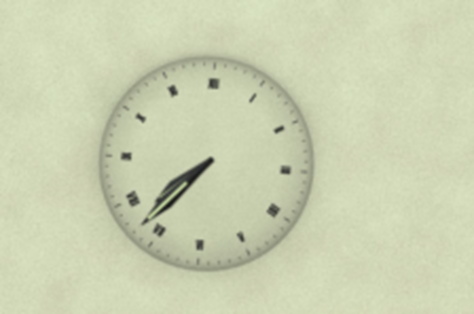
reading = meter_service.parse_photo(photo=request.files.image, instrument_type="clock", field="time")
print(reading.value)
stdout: 7:37
